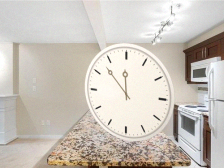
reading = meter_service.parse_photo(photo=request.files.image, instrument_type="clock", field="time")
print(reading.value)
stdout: 11:53
